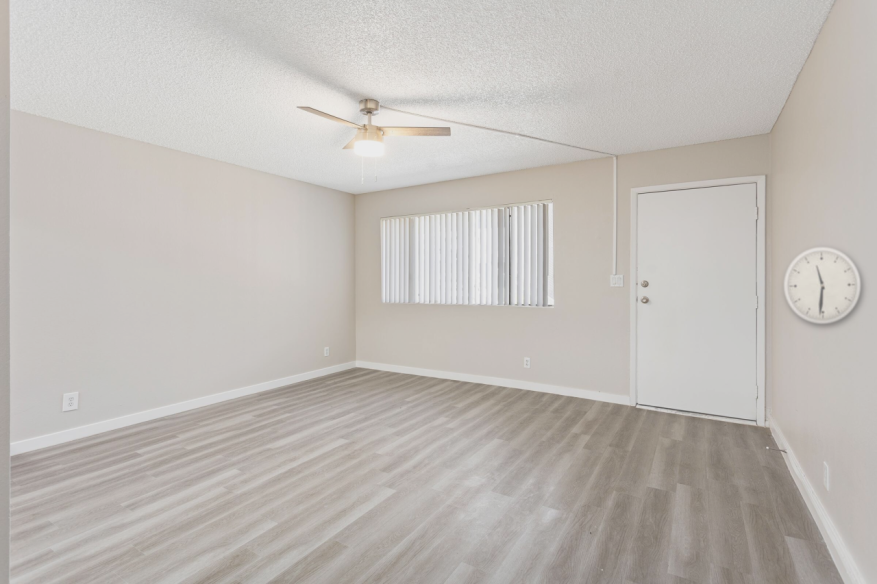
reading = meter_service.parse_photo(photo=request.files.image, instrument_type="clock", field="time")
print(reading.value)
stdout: 11:31
